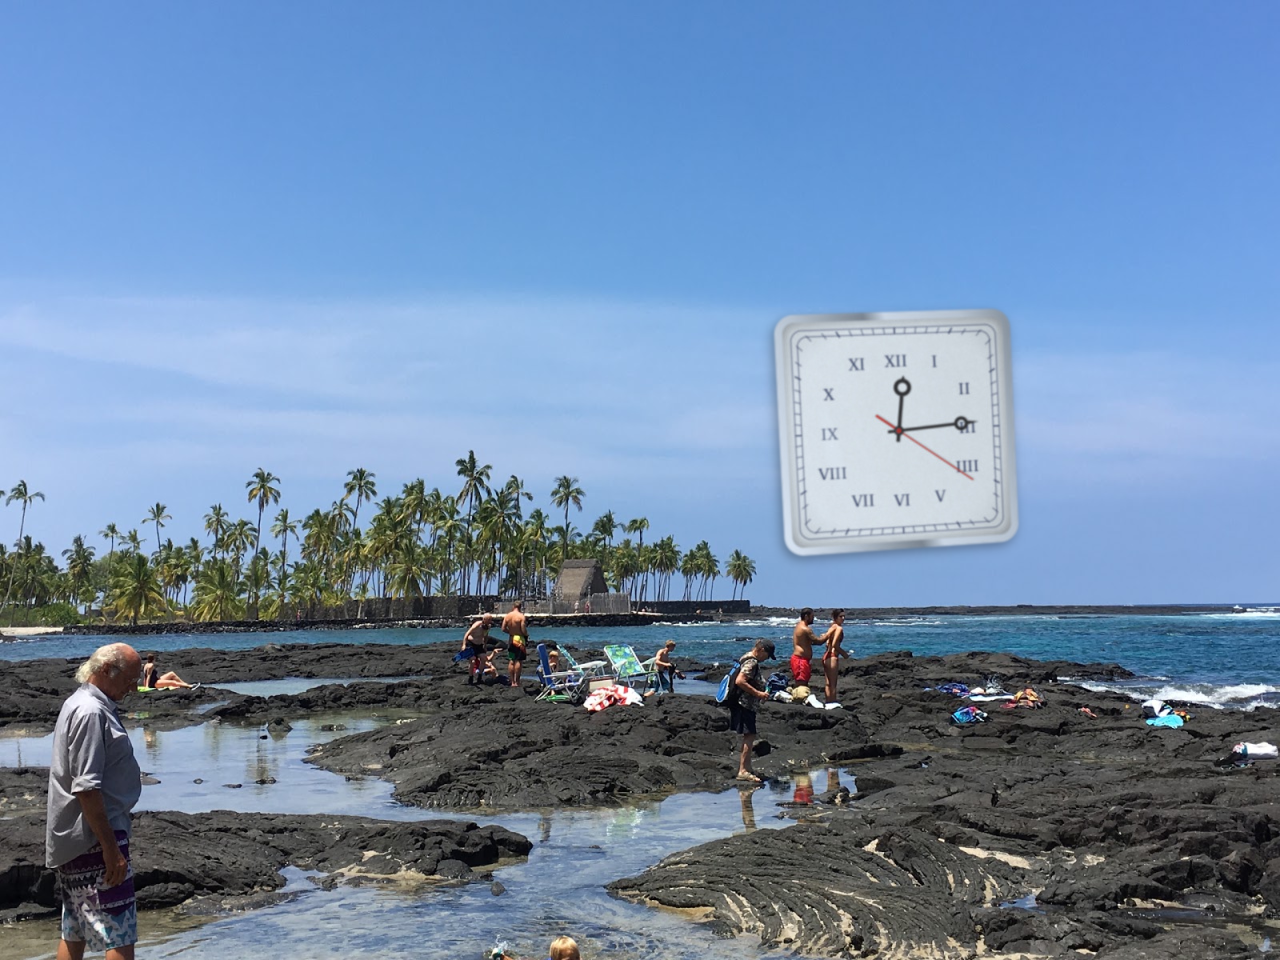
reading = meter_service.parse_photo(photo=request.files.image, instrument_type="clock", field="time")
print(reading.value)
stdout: 12:14:21
